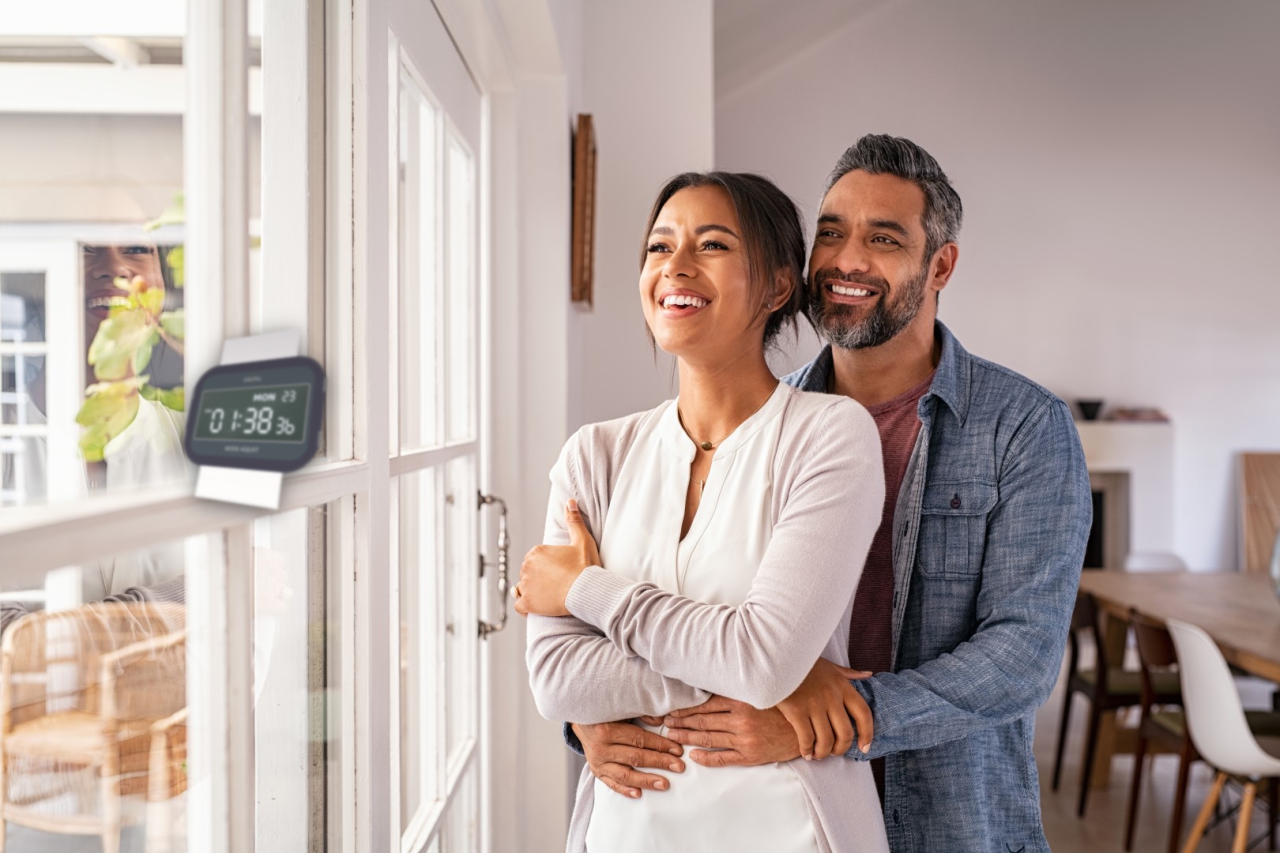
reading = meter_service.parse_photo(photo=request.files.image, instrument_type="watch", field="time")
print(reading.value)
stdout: 1:38:36
